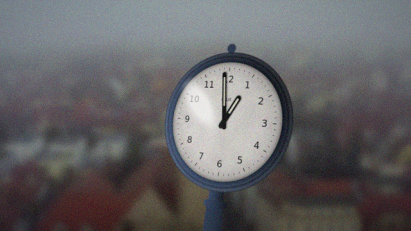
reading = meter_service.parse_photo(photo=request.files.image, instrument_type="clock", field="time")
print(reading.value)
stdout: 12:59
